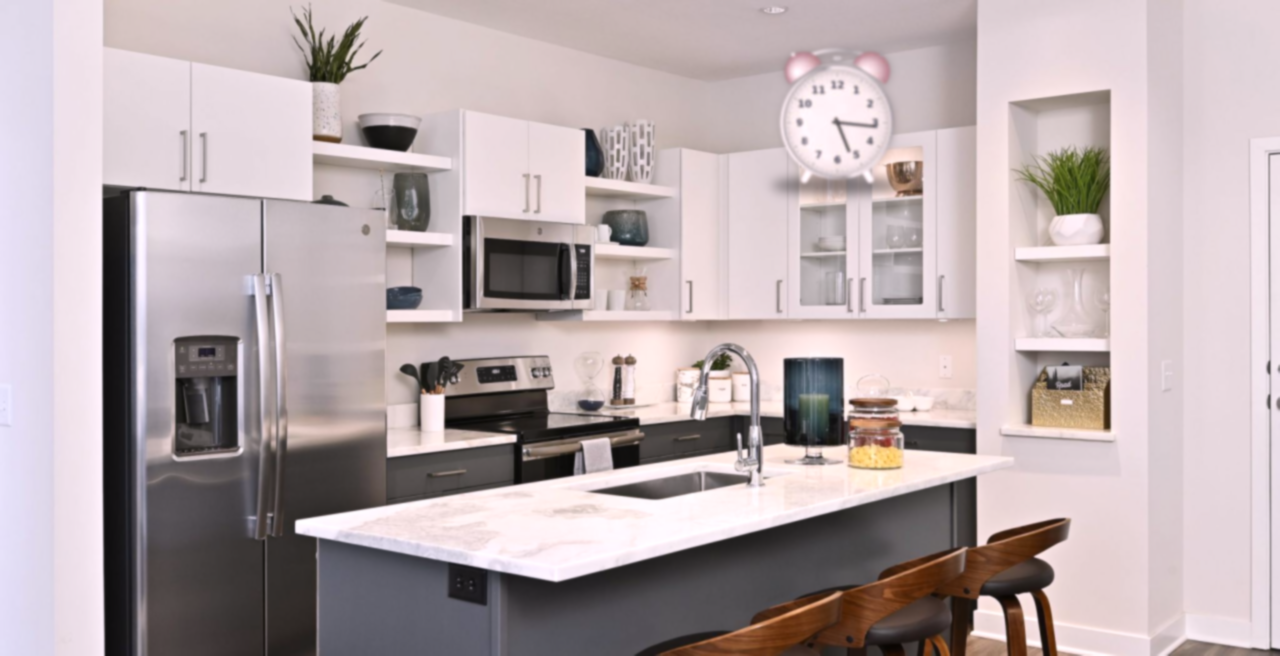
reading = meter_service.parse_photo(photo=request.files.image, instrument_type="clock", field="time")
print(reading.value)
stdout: 5:16
